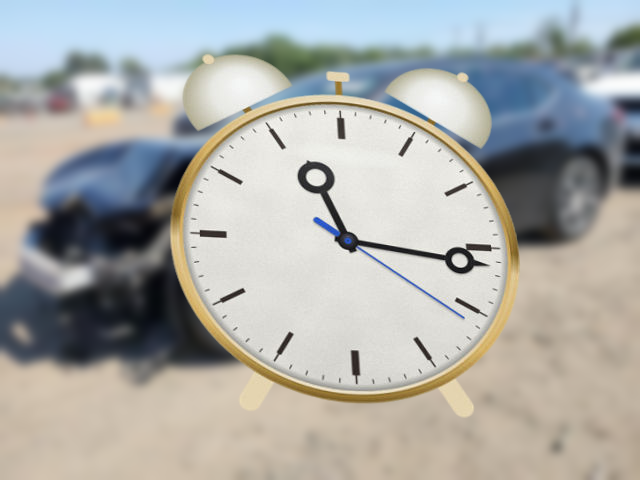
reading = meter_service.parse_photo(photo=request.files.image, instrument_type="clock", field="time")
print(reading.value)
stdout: 11:16:21
